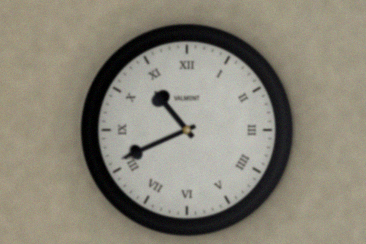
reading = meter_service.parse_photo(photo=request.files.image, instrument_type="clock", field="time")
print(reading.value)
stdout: 10:41
